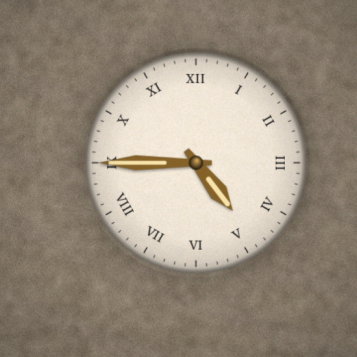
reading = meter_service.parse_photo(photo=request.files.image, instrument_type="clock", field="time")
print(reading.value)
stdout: 4:45
